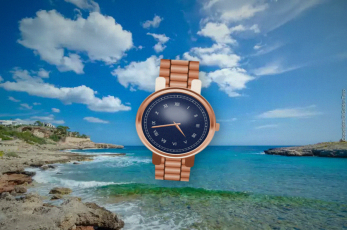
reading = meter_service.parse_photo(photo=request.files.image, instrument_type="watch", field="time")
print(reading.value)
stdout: 4:43
